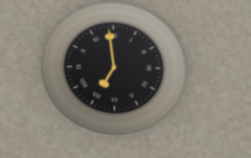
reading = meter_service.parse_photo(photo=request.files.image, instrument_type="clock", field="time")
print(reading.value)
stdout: 6:59
